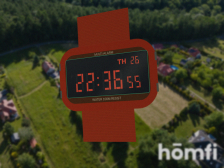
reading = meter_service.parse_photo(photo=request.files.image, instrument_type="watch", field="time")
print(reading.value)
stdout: 22:36:55
